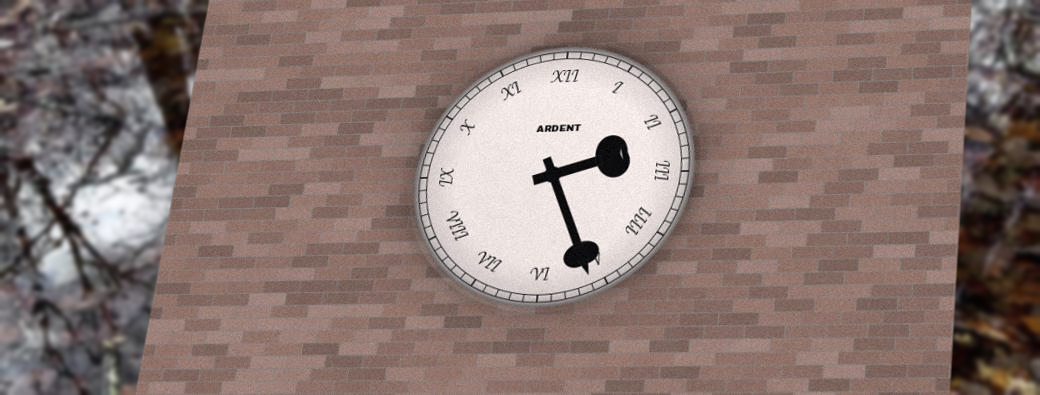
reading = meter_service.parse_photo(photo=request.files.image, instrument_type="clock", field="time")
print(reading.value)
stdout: 2:26
